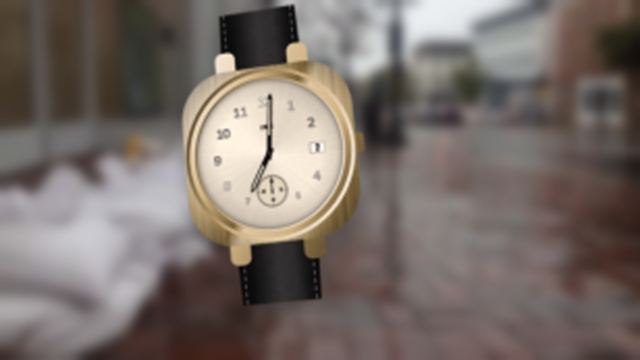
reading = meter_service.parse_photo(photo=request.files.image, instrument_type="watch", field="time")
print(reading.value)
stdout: 7:01
